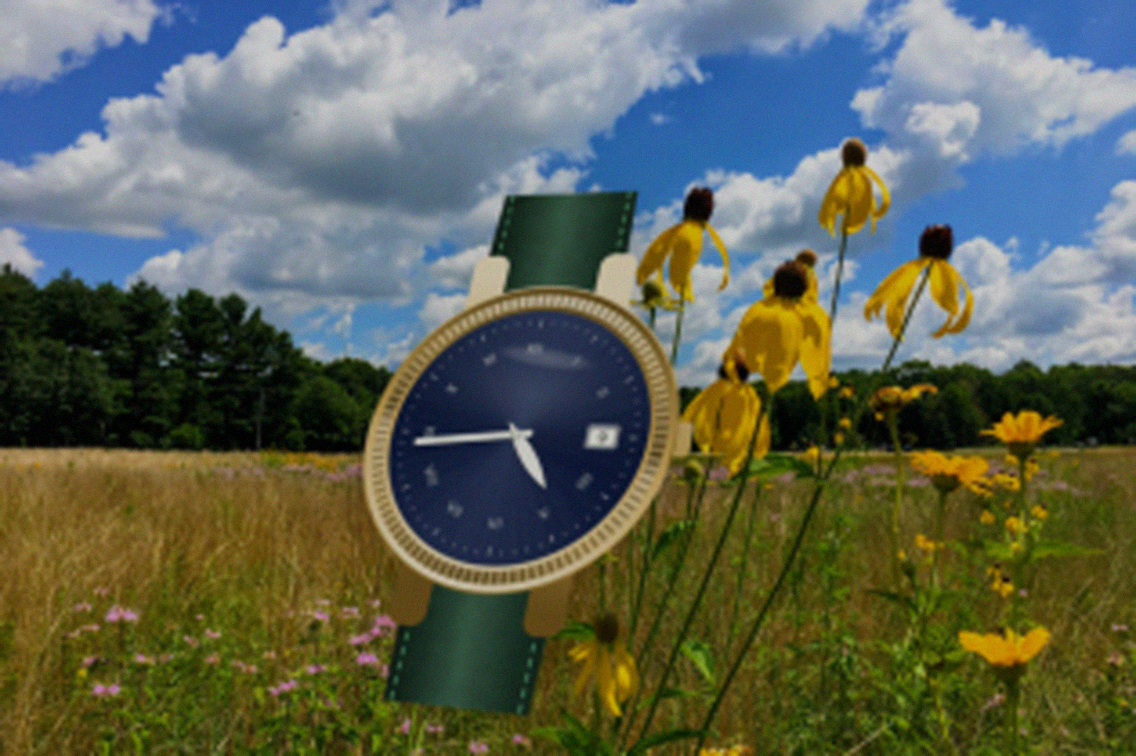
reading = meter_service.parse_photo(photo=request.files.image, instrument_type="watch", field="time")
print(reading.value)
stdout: 4:44
